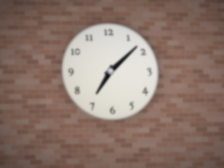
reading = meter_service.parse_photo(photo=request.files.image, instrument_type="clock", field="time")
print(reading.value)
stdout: 7:08
